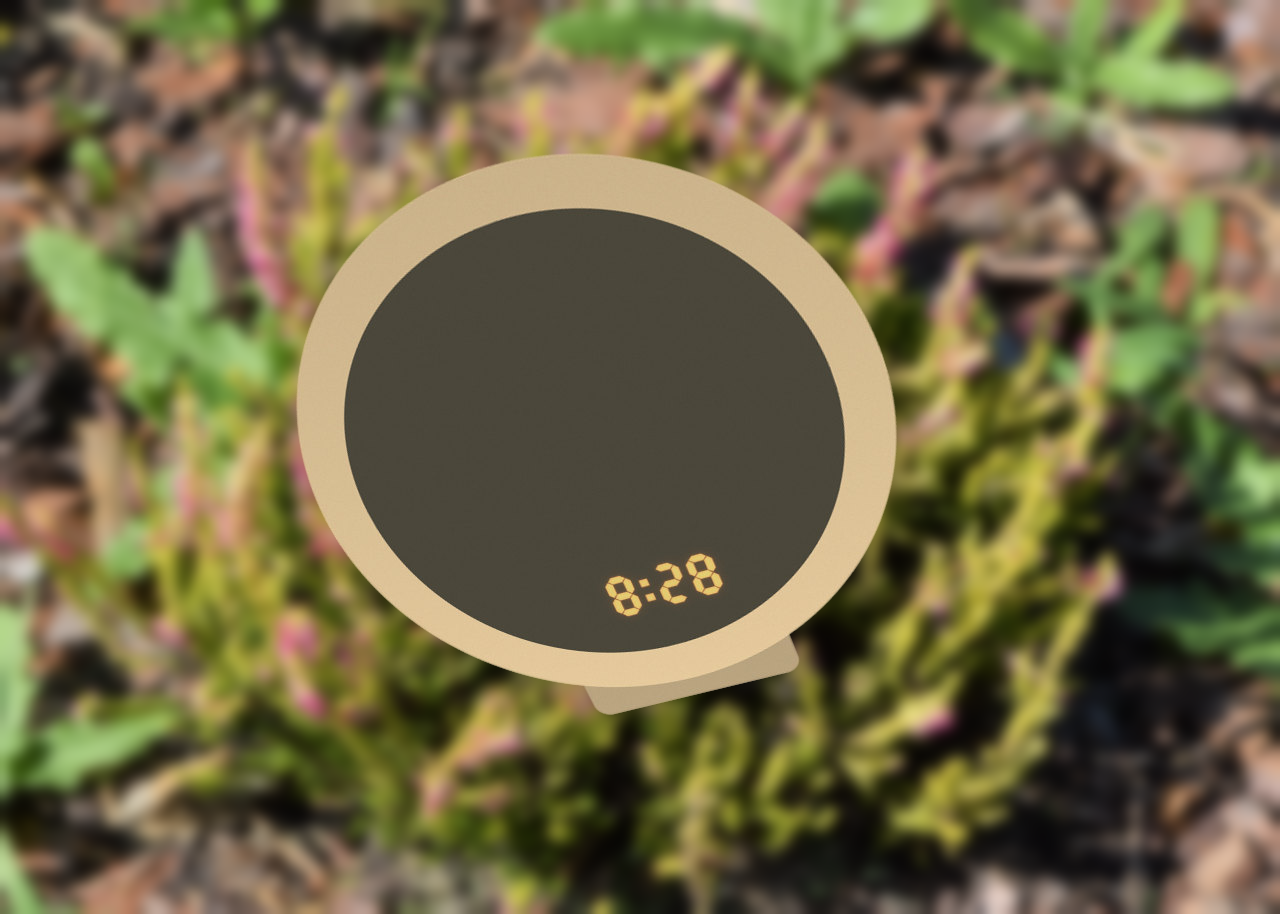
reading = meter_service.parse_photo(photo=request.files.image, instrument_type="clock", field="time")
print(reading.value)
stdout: 8:28
